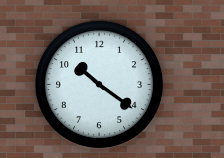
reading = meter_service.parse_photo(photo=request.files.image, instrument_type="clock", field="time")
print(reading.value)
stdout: 10:21
